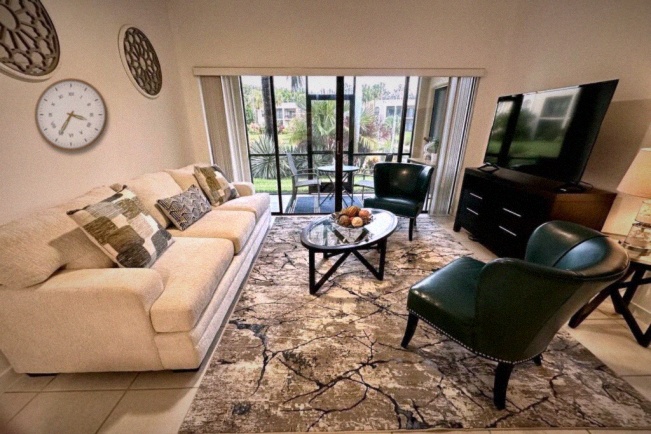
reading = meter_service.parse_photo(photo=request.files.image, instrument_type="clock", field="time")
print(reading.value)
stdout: 3:35
